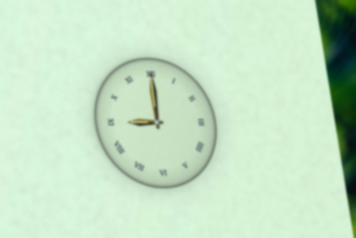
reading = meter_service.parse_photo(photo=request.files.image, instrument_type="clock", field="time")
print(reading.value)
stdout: 9:00
